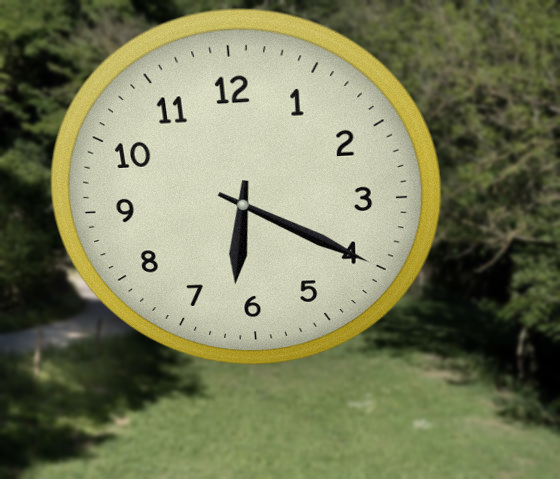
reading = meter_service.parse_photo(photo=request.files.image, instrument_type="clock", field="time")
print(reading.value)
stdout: 6:20
